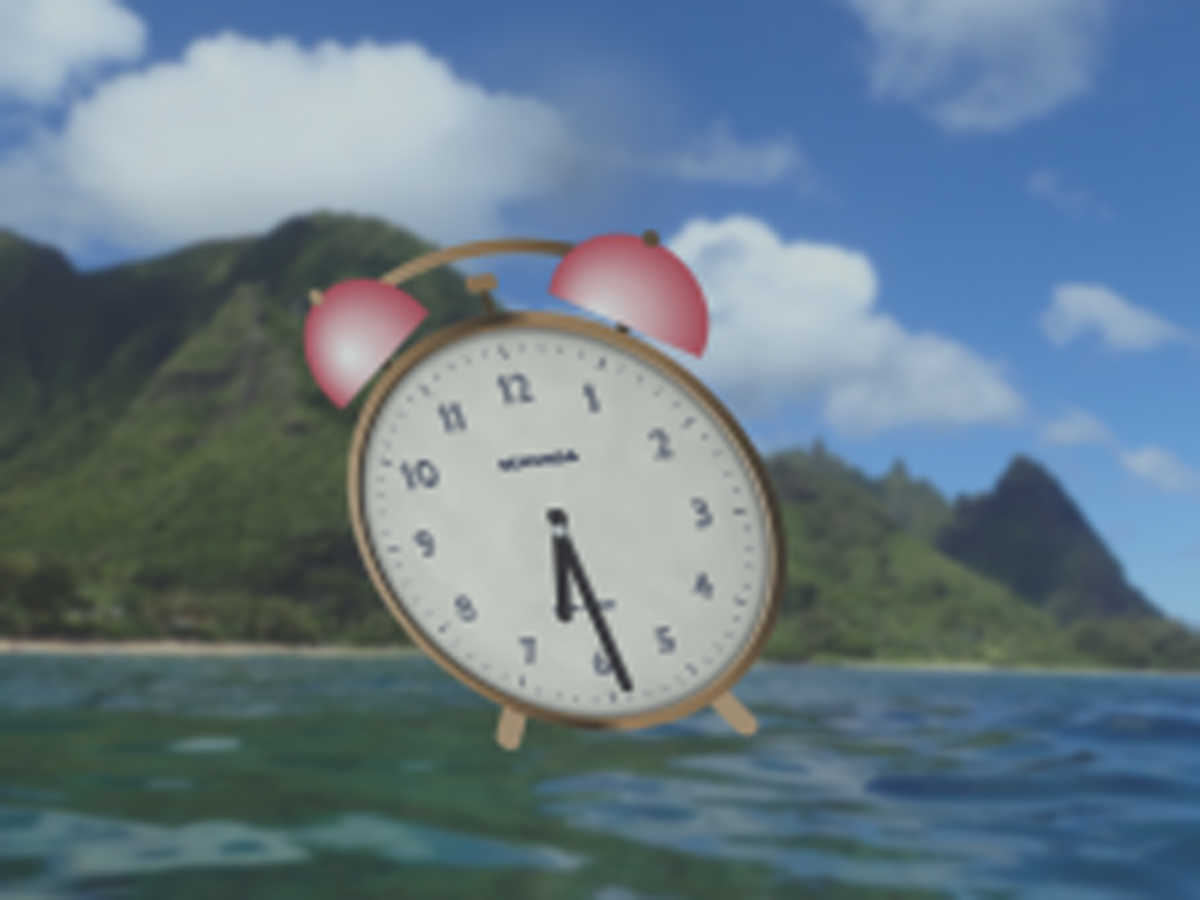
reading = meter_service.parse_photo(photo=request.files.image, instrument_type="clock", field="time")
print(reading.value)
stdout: 6:29
